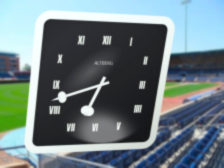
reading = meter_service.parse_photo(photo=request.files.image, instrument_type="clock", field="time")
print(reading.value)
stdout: 6:42
